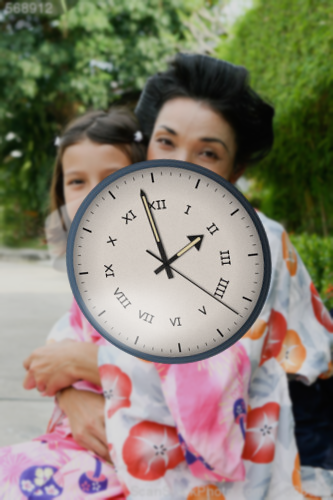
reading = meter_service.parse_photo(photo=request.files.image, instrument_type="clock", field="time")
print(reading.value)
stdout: 1:58:22
